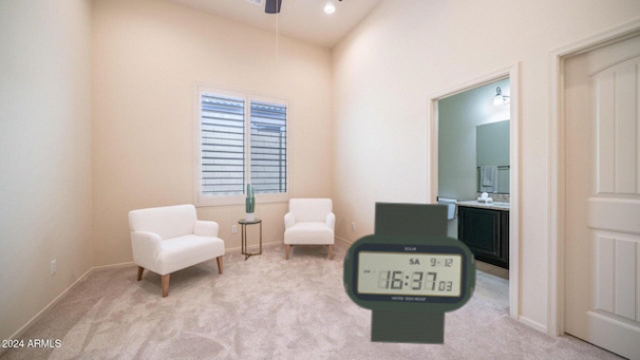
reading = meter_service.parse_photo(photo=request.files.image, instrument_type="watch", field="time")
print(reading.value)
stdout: 16:37:03
